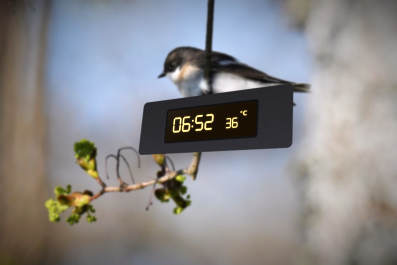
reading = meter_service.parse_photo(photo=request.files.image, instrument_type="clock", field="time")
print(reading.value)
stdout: 6:52
